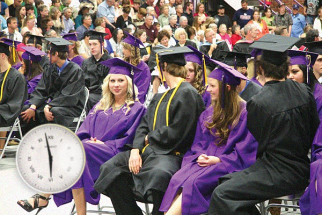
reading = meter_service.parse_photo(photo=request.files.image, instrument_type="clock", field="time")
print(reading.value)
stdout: 5:58
